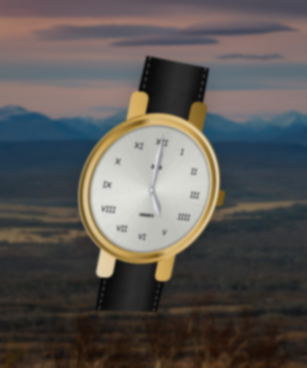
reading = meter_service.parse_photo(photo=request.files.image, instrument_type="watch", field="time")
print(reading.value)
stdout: 5:00
